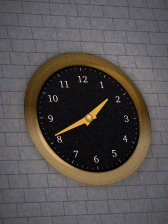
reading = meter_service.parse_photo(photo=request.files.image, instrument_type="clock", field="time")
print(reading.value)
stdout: 1:41
